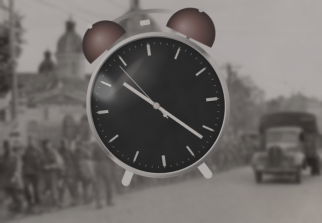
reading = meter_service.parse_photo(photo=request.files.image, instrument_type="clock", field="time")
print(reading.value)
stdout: 10:21:54
